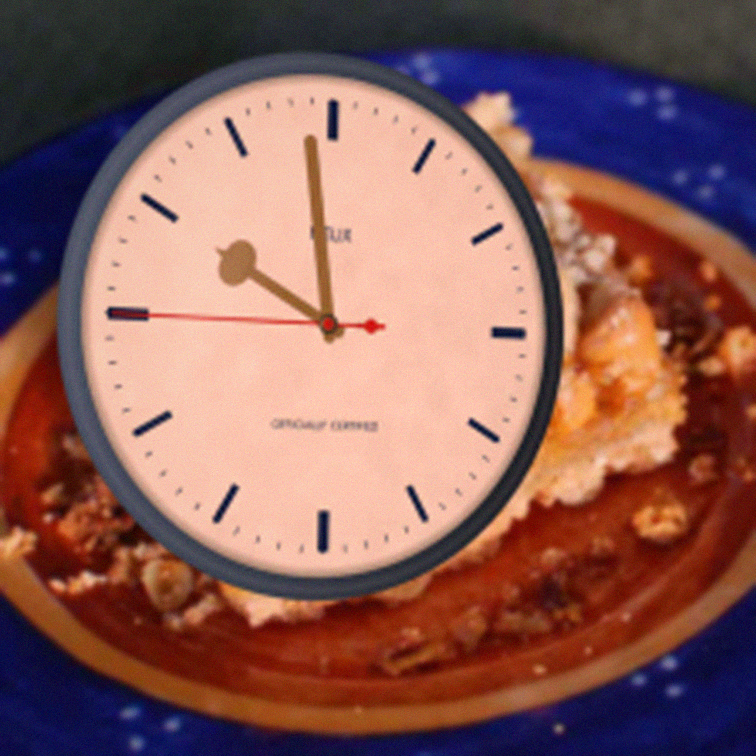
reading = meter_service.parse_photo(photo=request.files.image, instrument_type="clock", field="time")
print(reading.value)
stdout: 9:58:45
